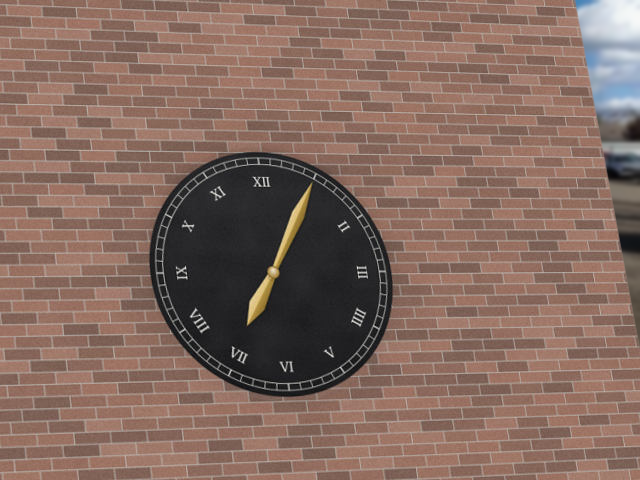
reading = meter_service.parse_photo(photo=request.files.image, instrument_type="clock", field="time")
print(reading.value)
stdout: 7:05
